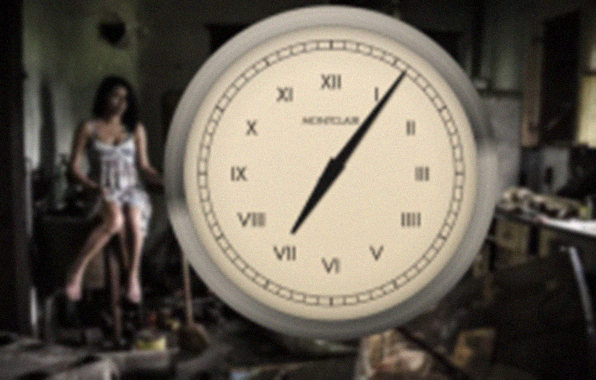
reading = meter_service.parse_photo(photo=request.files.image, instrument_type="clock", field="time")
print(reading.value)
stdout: 7:06
